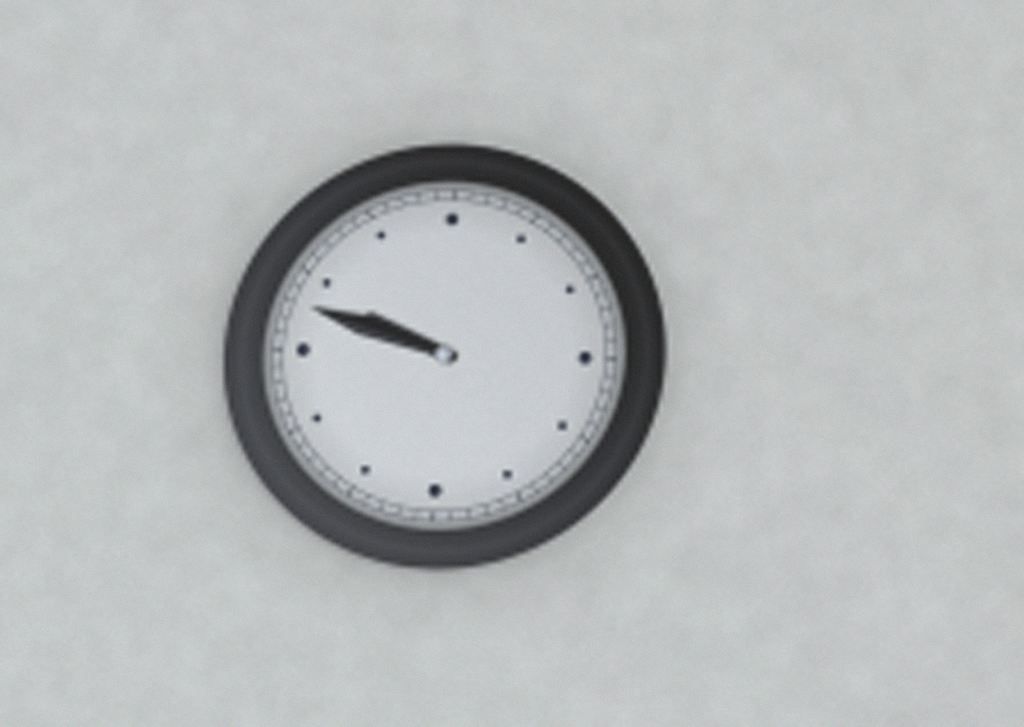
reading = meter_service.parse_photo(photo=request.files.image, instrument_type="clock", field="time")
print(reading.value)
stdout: 9:48
